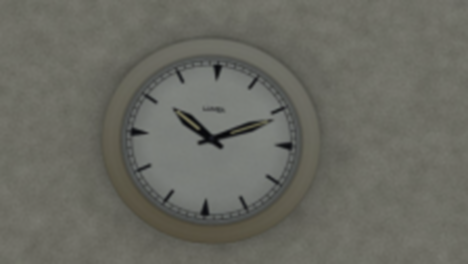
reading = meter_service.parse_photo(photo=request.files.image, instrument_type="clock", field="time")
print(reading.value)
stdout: 10:11
